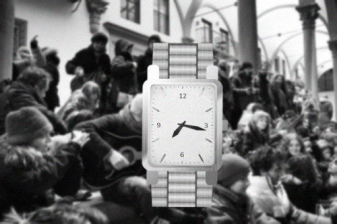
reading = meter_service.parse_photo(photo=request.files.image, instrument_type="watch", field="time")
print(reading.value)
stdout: 7:17
